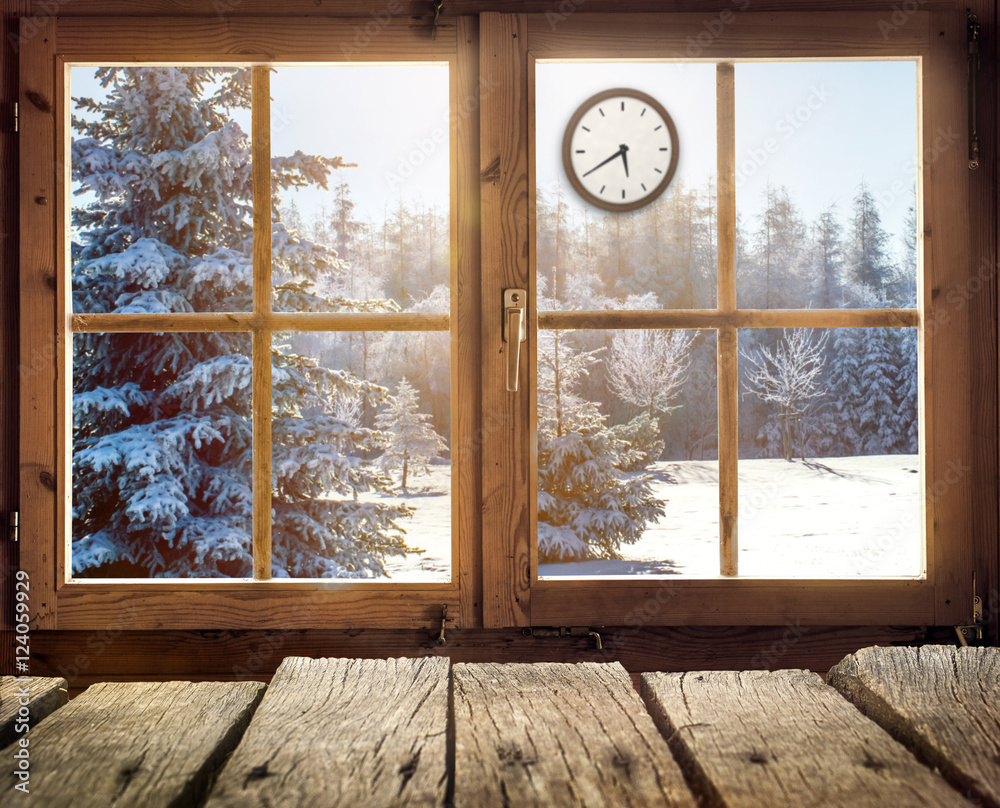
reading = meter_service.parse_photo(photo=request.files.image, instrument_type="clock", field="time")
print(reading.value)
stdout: 5:40
